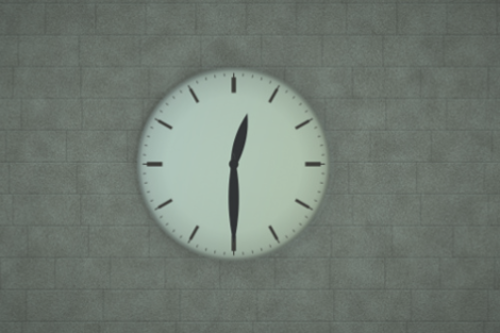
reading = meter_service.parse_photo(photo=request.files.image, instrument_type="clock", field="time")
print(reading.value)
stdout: 12:30
